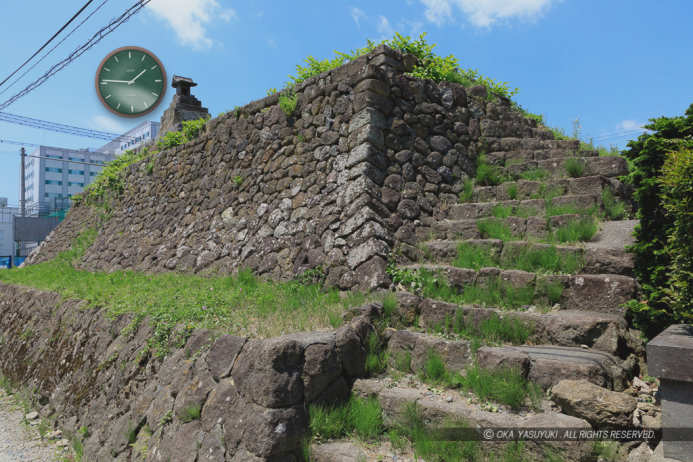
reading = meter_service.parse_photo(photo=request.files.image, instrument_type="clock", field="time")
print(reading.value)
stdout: 1:46
